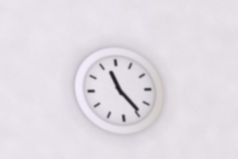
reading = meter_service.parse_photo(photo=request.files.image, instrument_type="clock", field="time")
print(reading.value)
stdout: 11:24
